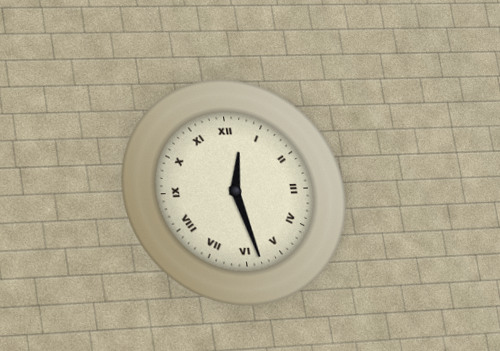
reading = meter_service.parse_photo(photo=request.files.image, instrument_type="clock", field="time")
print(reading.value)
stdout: 12:28
